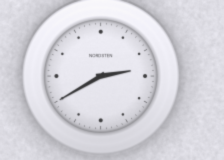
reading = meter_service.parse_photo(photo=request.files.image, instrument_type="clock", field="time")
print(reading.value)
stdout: 2:40
